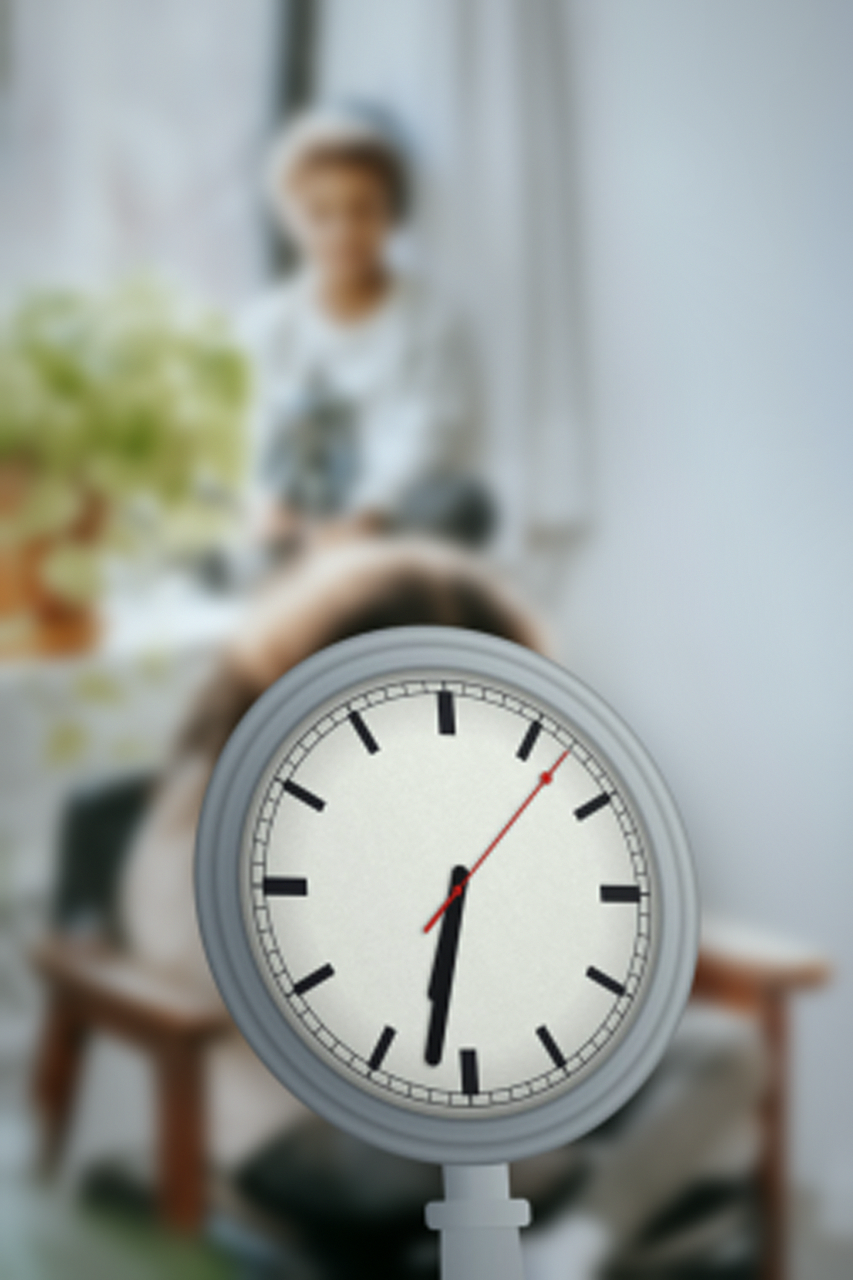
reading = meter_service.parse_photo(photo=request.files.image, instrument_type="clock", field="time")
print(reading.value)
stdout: 6:32:07
